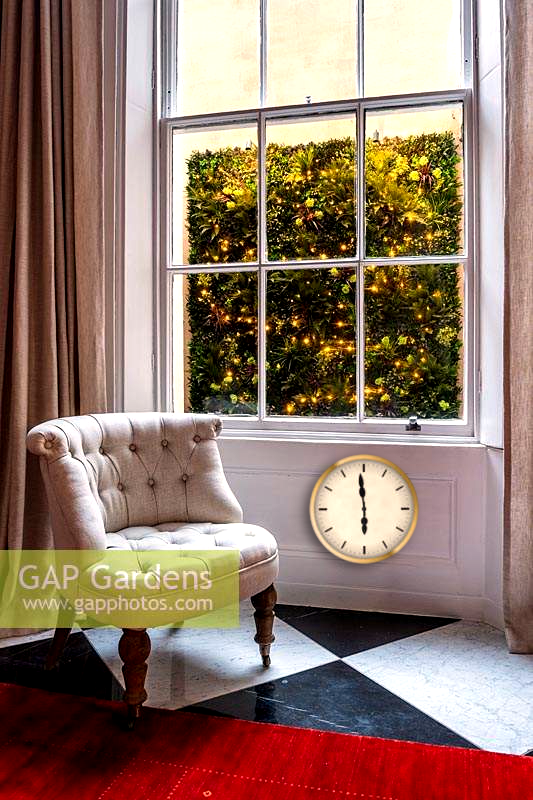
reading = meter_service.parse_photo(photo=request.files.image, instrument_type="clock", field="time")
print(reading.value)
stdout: 5:59
